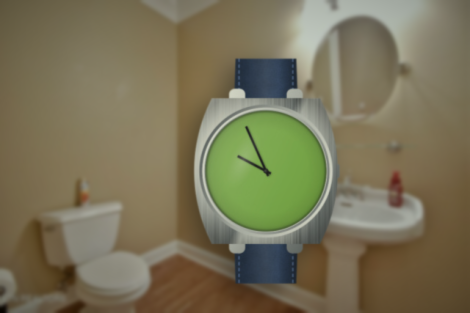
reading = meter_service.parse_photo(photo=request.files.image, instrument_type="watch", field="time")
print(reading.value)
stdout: 9:56
